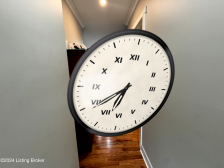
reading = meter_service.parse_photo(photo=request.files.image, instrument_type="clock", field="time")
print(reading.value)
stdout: 6:39
